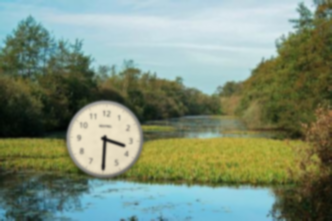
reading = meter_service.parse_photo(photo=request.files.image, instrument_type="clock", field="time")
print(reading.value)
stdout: 3:30
